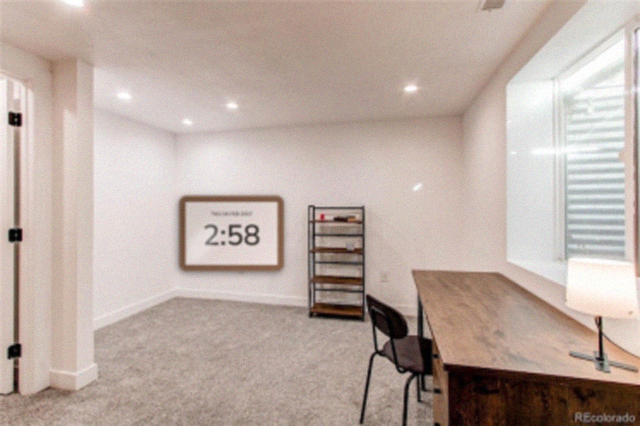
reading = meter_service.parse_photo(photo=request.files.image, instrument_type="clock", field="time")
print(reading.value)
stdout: 2:58
